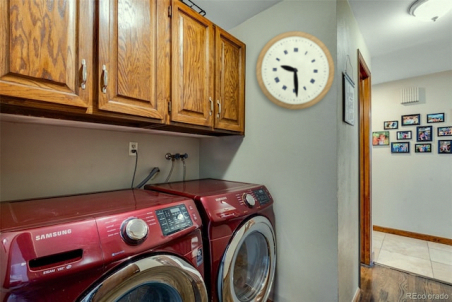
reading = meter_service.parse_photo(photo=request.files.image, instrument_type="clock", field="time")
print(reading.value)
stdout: 9:29
